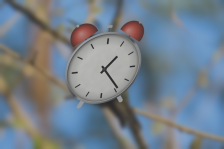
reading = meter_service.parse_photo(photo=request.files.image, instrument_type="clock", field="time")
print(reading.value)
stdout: 1:24
